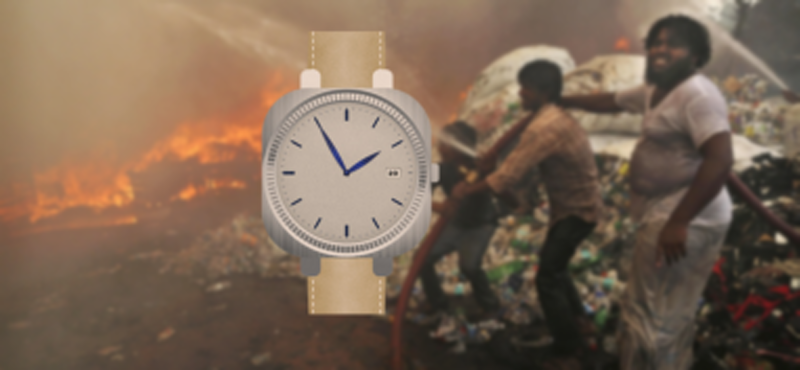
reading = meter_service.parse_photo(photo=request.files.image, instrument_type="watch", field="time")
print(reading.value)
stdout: 1:55
